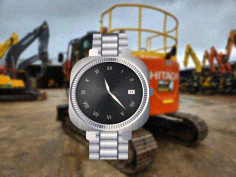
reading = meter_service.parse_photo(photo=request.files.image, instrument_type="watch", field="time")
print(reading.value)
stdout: 11:23
